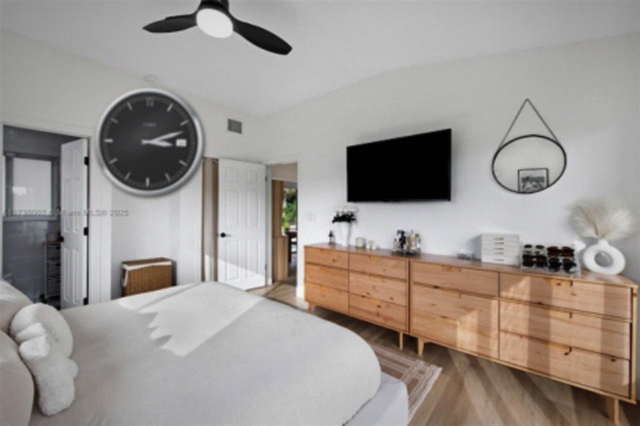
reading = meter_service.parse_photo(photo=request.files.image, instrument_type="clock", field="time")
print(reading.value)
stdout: 3:12
